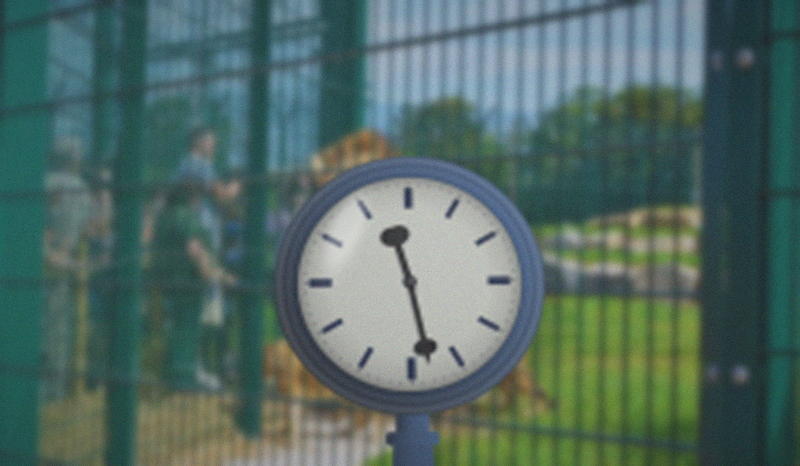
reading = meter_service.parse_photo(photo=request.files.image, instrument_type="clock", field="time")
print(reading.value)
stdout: 11:28
